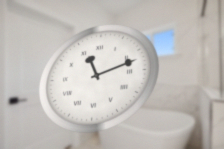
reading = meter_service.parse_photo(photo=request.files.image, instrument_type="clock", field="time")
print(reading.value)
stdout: 11:12
